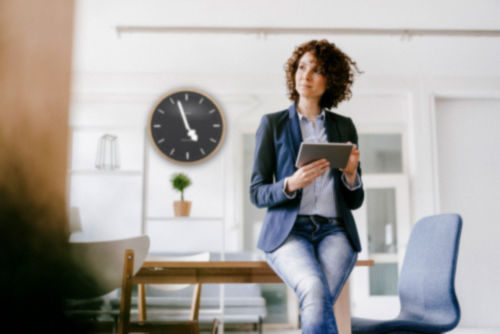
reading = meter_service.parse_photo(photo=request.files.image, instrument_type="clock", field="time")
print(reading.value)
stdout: 4:57
